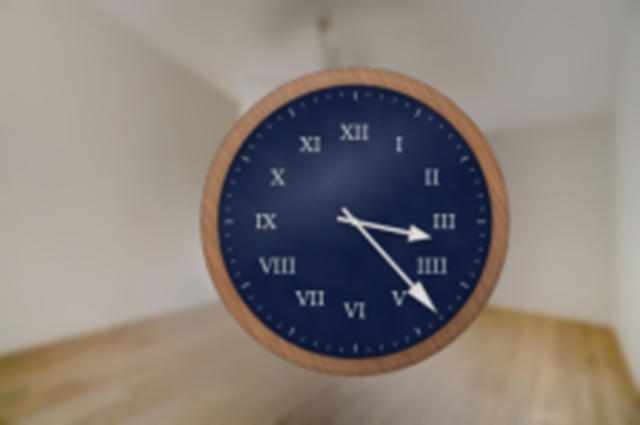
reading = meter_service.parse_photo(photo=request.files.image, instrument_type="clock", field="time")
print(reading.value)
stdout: 3:23
